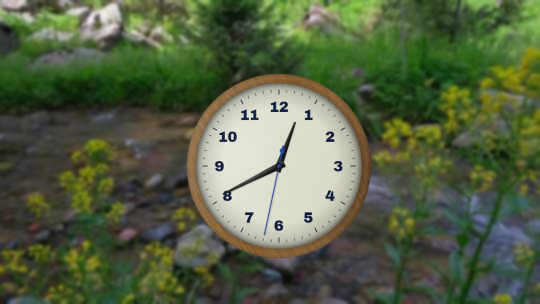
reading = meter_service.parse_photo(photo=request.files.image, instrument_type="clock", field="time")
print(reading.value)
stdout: 12:40:32
